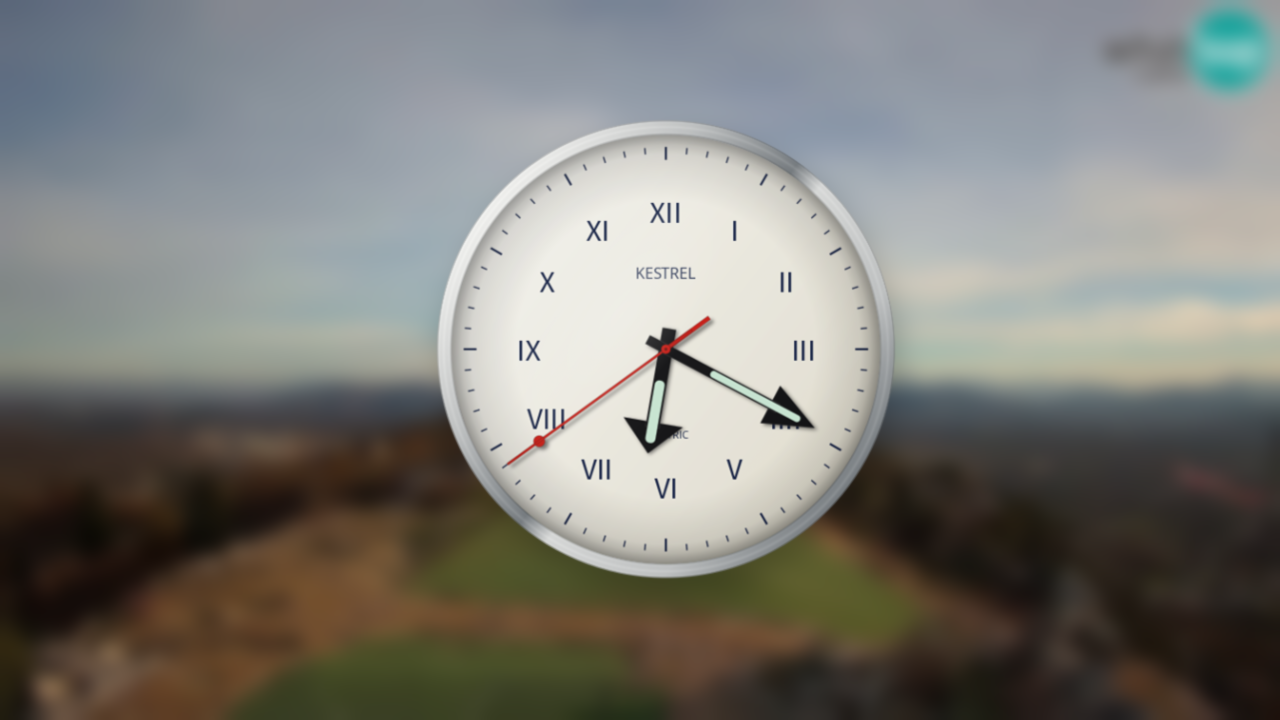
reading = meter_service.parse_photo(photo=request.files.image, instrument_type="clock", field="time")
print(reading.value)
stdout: 6:19:39
